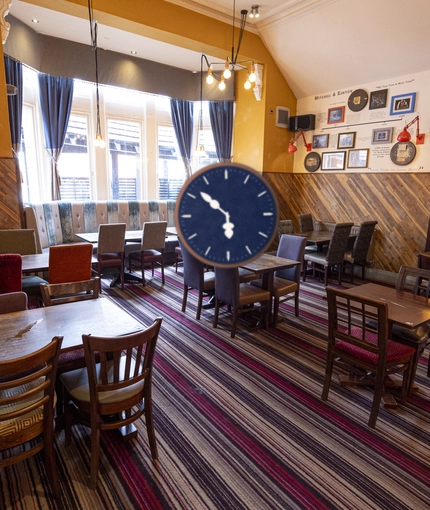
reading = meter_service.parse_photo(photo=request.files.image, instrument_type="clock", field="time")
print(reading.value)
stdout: 5:52
